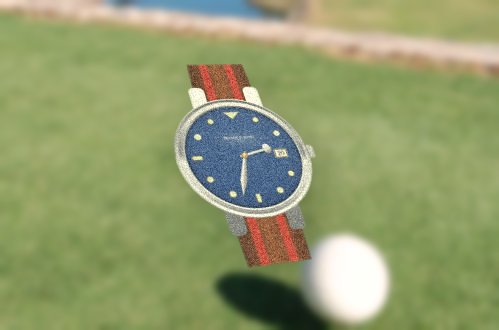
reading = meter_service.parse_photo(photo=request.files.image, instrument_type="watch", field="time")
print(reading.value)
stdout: 2:33
